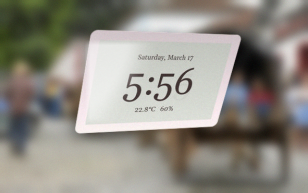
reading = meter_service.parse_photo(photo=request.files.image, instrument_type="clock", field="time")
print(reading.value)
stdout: 5:56
